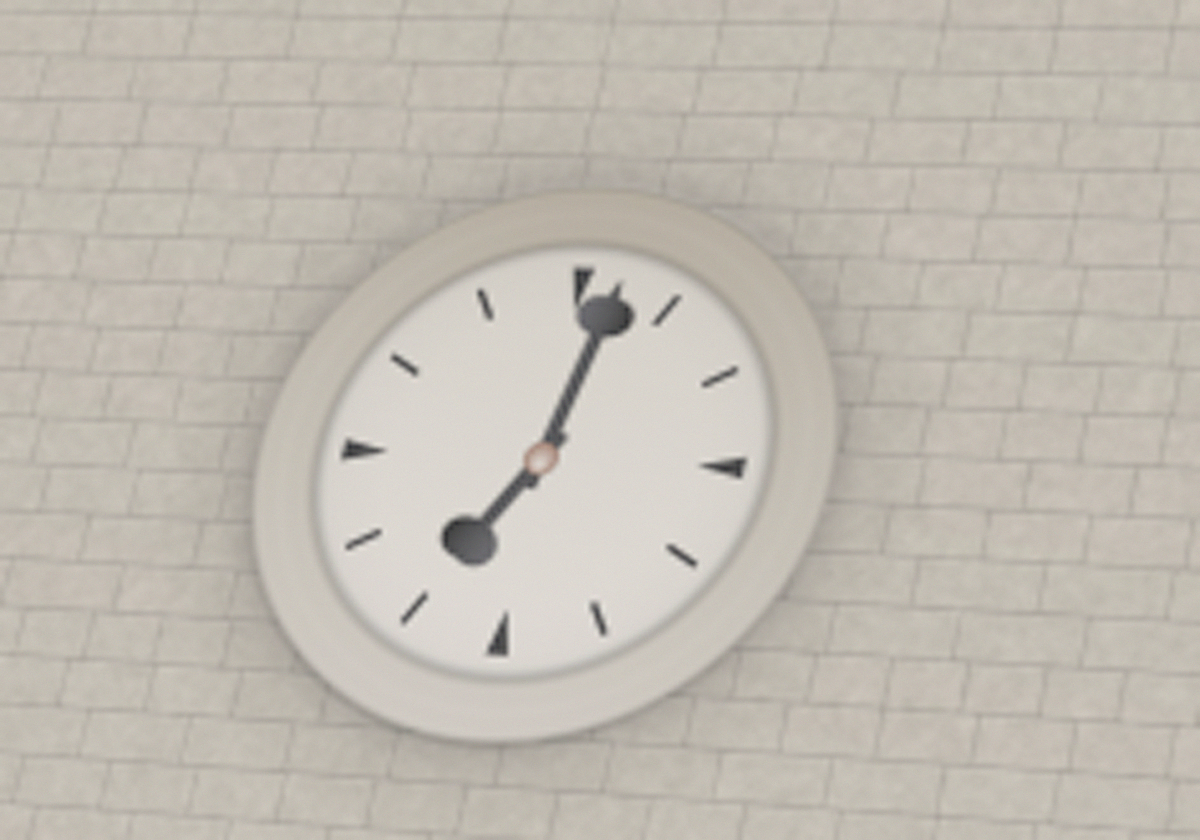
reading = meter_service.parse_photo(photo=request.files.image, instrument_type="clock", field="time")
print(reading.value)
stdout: 7:02
